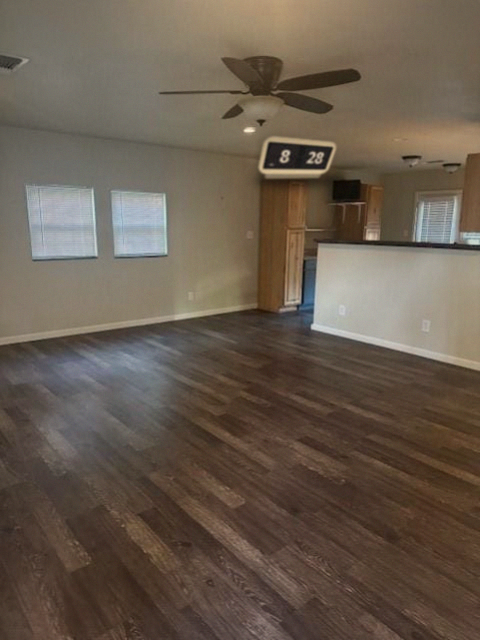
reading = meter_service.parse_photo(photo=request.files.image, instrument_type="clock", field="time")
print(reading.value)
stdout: 8:28
